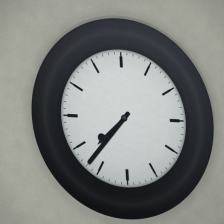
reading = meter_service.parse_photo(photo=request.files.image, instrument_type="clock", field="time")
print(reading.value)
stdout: 7:37
